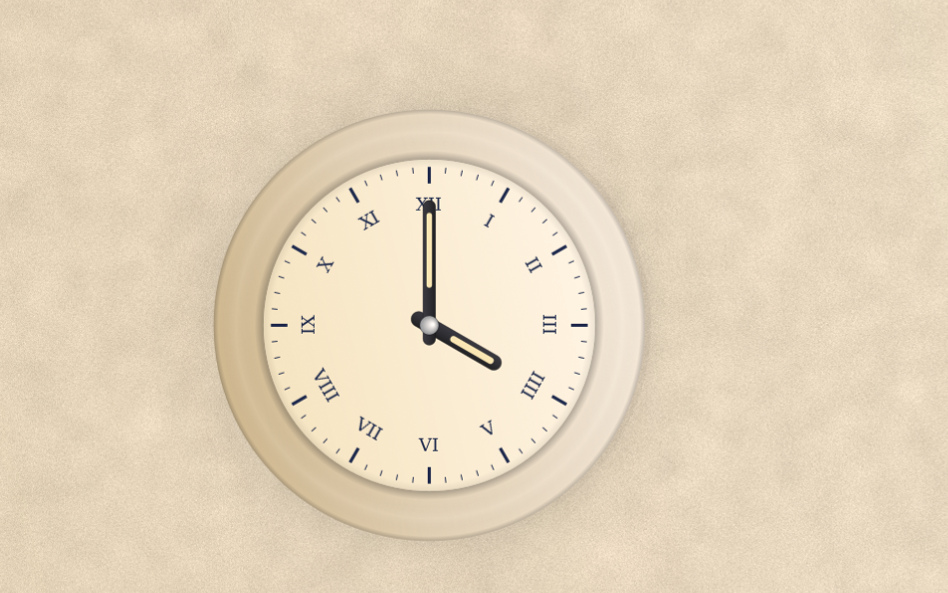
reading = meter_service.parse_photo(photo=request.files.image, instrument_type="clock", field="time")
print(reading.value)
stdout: 4:00
